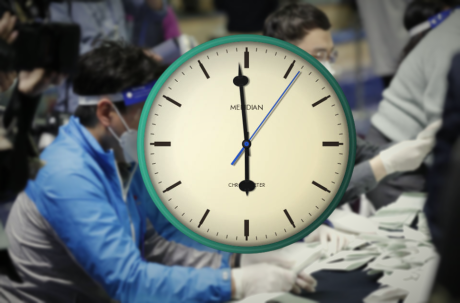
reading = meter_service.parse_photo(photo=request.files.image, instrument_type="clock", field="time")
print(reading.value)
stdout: 5:59:06
